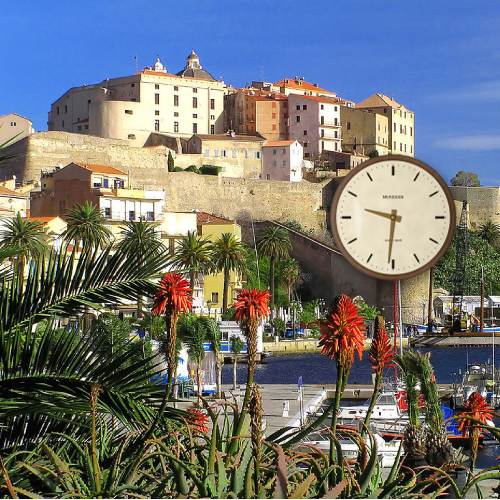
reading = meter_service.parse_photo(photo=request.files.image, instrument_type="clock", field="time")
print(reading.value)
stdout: 9:31
